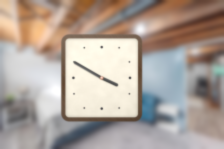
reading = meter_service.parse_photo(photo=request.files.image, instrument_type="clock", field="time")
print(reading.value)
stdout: 3:50
